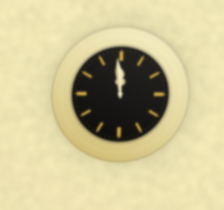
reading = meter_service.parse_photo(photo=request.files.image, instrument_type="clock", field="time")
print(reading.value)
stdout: 11:59
